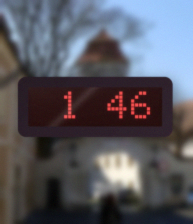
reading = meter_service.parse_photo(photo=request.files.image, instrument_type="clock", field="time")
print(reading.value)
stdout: 1:46
